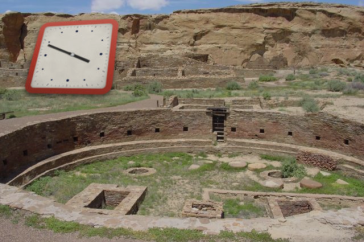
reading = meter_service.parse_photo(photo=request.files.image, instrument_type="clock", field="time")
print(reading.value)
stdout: 3:49
